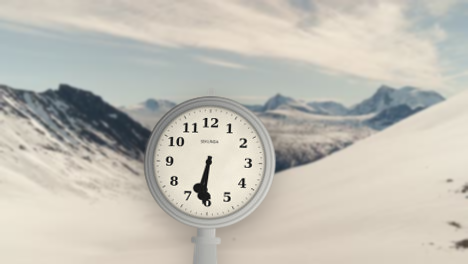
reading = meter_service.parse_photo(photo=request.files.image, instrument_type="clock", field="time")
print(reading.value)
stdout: 6:31
